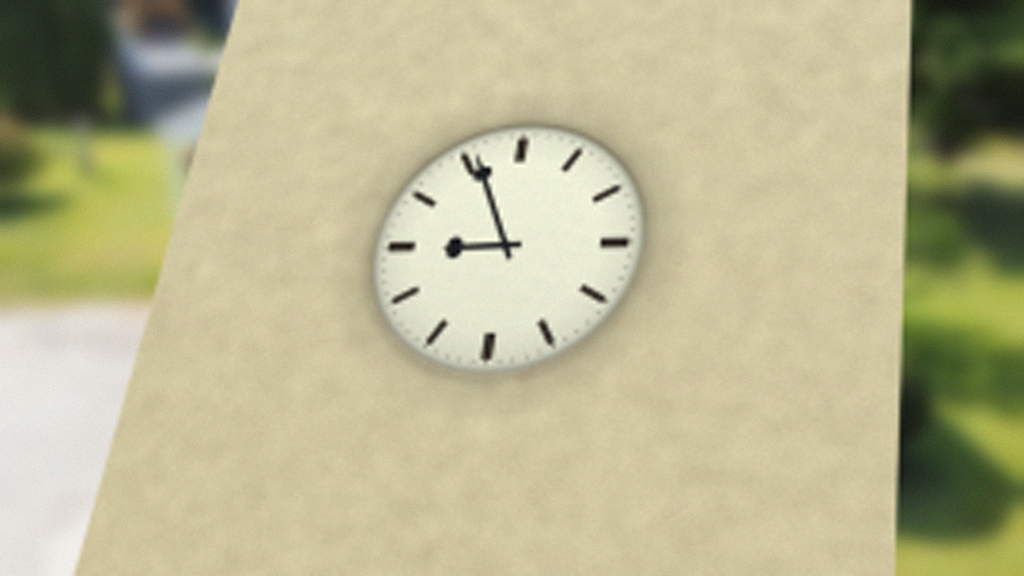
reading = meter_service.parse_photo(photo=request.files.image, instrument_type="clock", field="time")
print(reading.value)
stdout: 8:56
